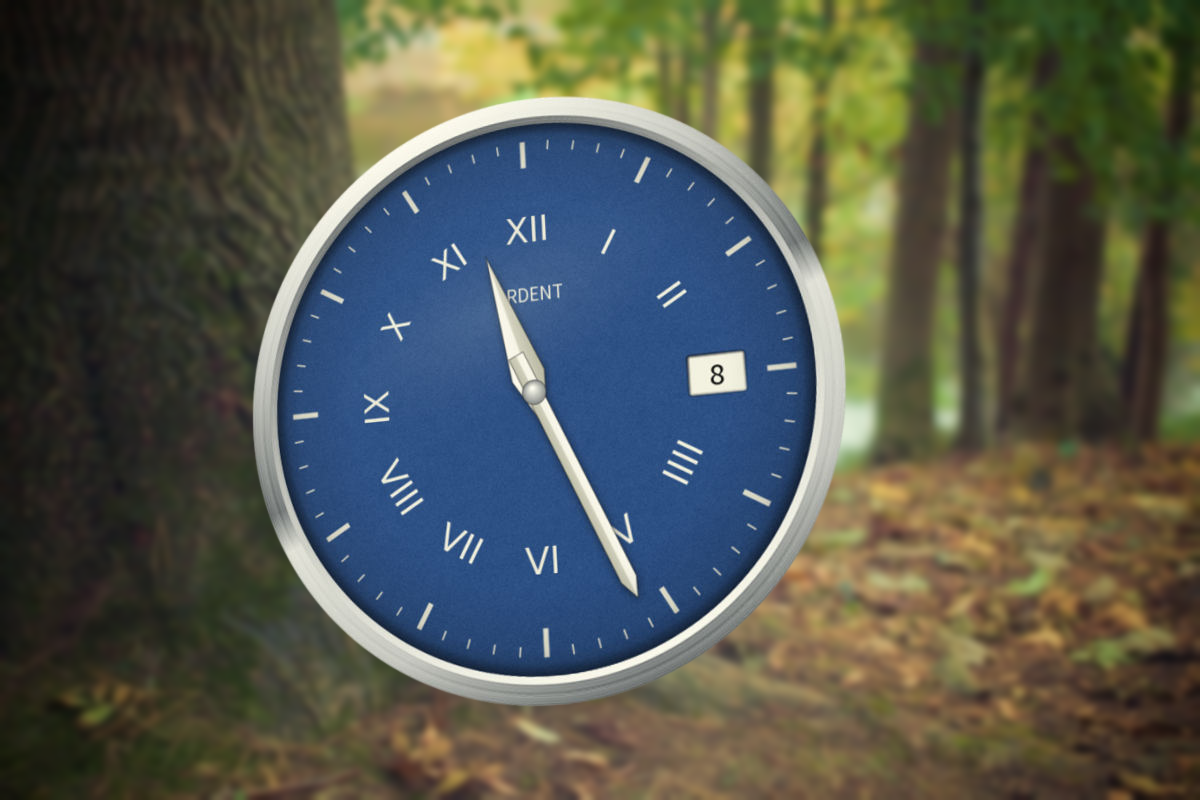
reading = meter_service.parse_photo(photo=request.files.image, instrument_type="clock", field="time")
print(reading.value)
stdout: 11:26
